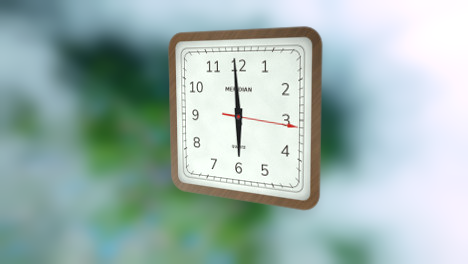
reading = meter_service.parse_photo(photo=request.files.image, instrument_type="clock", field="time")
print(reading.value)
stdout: 5:59:16
